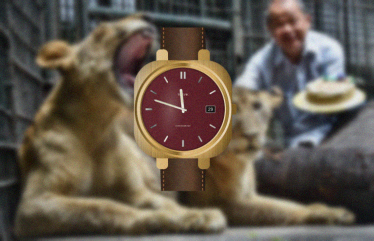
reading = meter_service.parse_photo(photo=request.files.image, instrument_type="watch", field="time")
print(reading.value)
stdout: 11:48
